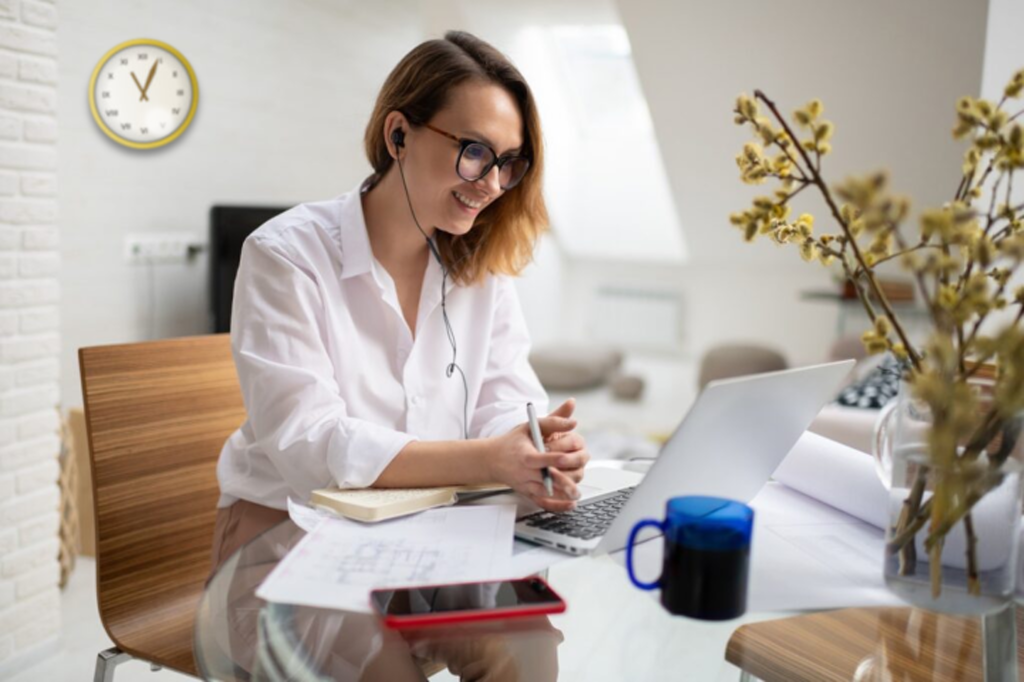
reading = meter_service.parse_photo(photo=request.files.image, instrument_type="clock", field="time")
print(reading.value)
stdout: 11:04
